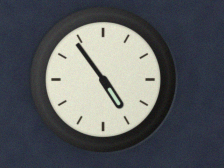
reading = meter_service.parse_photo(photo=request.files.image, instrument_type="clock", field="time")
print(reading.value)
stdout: 4:54
